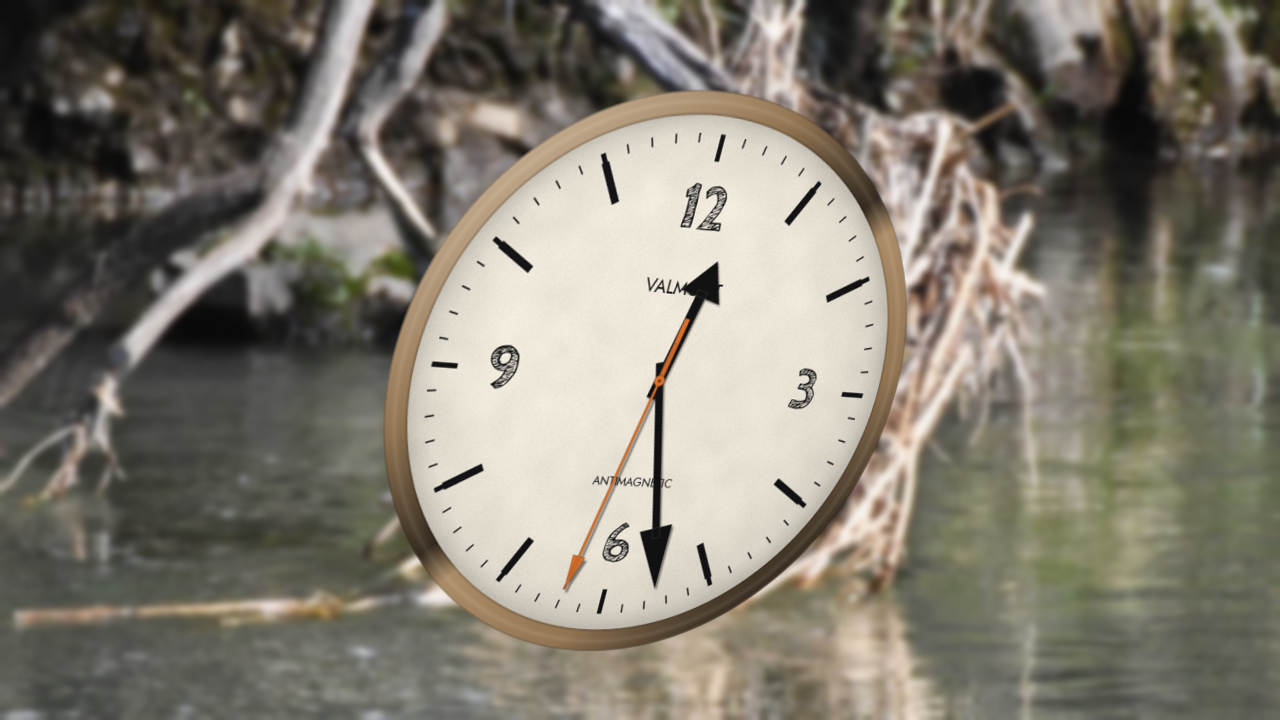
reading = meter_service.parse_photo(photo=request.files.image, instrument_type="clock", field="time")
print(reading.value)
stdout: 12:27:32
